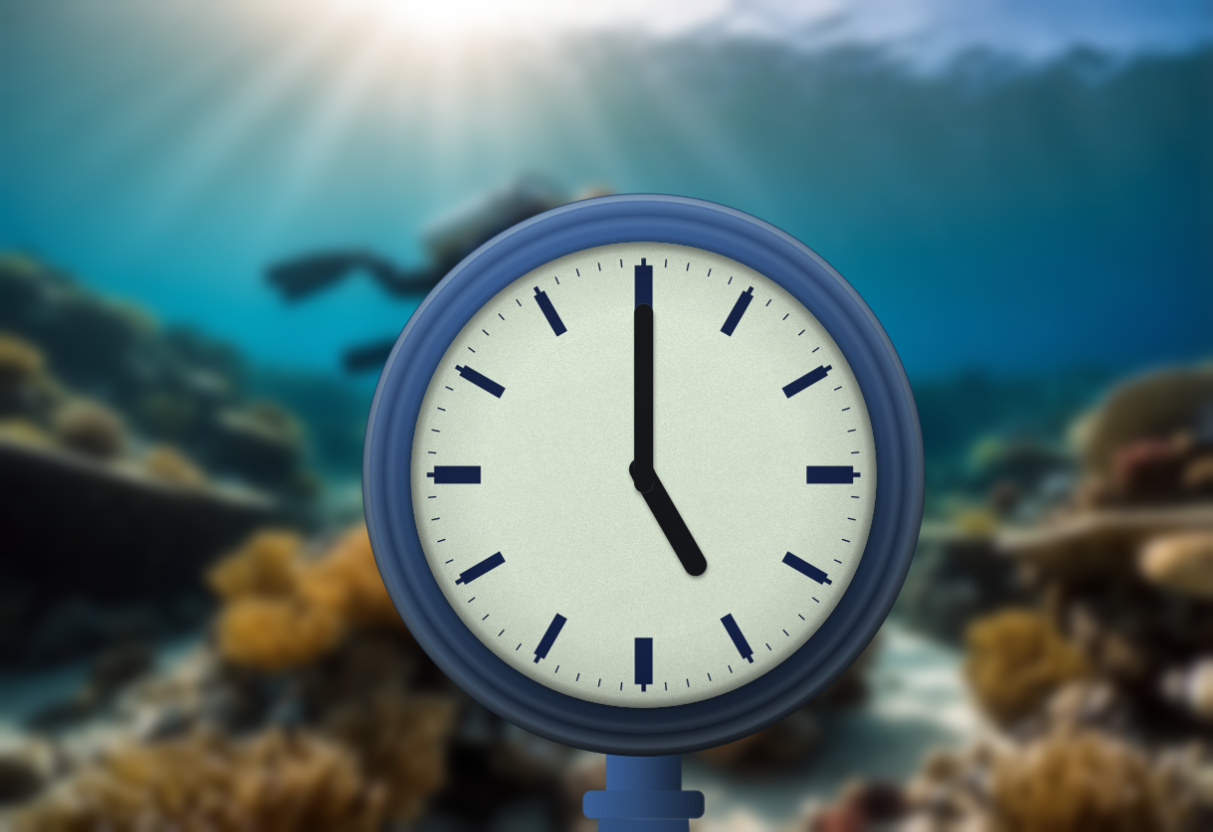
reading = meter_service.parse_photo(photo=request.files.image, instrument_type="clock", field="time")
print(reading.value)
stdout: 5:00
